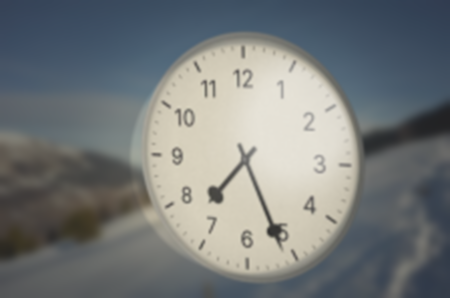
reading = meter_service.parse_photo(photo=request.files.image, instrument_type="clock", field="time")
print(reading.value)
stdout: 7:26
